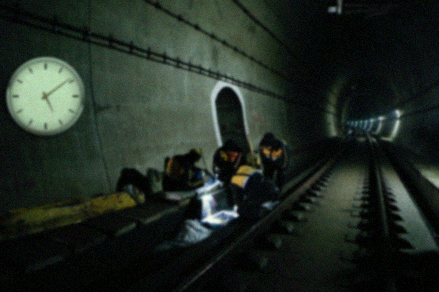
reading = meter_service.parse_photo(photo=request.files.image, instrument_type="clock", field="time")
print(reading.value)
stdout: 5:09
